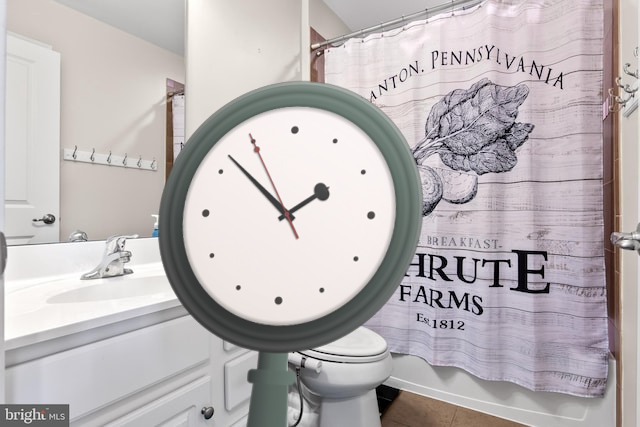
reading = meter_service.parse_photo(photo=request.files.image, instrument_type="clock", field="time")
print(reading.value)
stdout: 1:51:55
